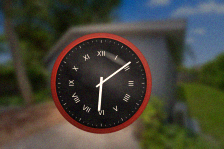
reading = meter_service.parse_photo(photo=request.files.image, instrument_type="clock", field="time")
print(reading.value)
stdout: 6:09
